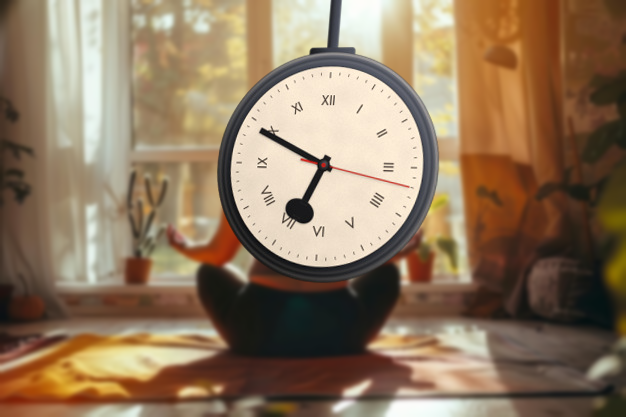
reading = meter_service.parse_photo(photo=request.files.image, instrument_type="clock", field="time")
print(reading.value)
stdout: 6:49:17
